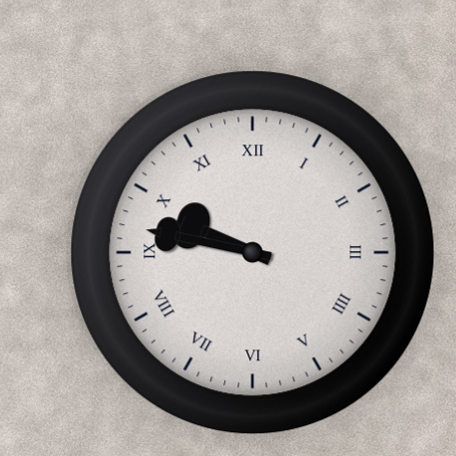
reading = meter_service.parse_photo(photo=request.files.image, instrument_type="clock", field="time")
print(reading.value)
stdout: 9:47
